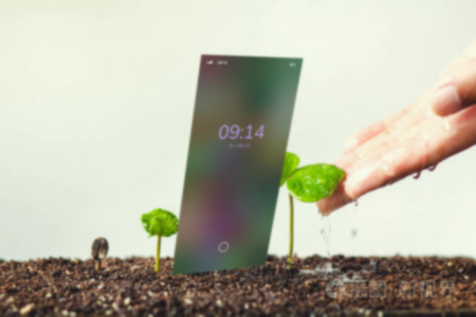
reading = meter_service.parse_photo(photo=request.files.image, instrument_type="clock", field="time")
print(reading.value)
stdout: 9:14
